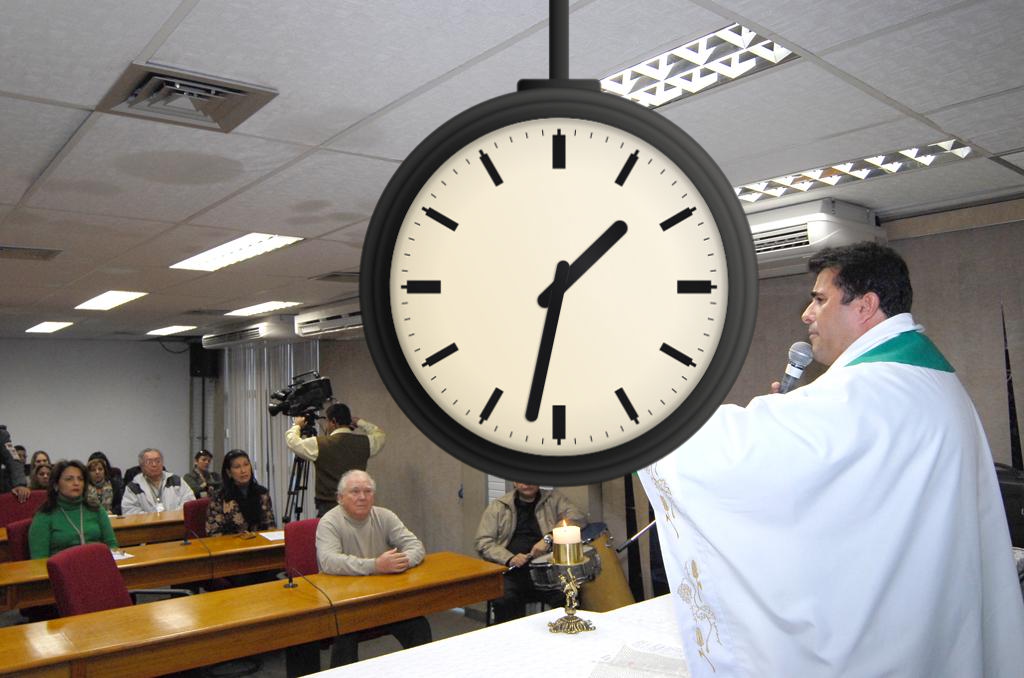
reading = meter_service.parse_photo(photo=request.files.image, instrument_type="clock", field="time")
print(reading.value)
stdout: 1:32
